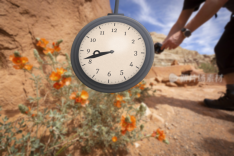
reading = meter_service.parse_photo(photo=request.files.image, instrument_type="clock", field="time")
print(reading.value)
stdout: 8:42
